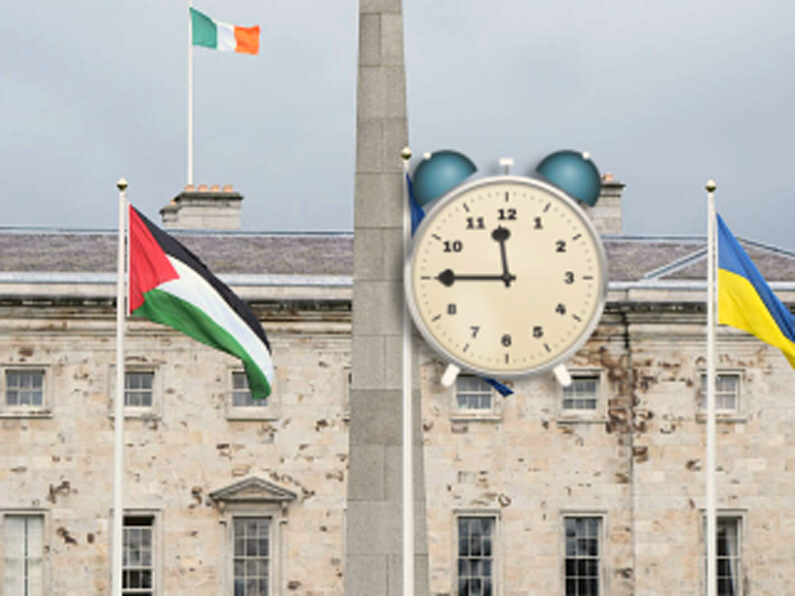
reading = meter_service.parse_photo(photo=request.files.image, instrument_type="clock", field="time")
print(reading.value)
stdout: 11:45
